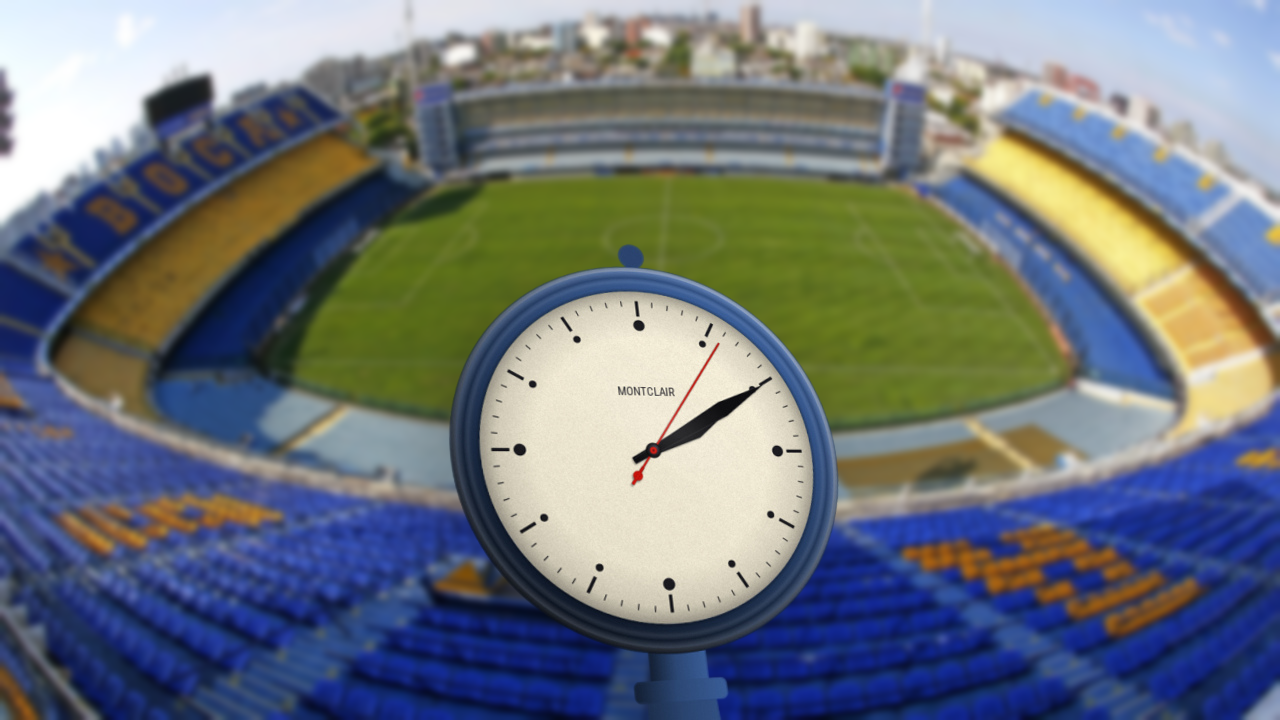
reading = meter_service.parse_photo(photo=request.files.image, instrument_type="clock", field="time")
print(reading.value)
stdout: 2:10:06
